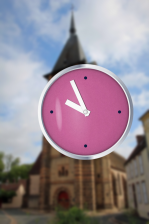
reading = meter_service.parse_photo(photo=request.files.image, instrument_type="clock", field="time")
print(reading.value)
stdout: 9:56
